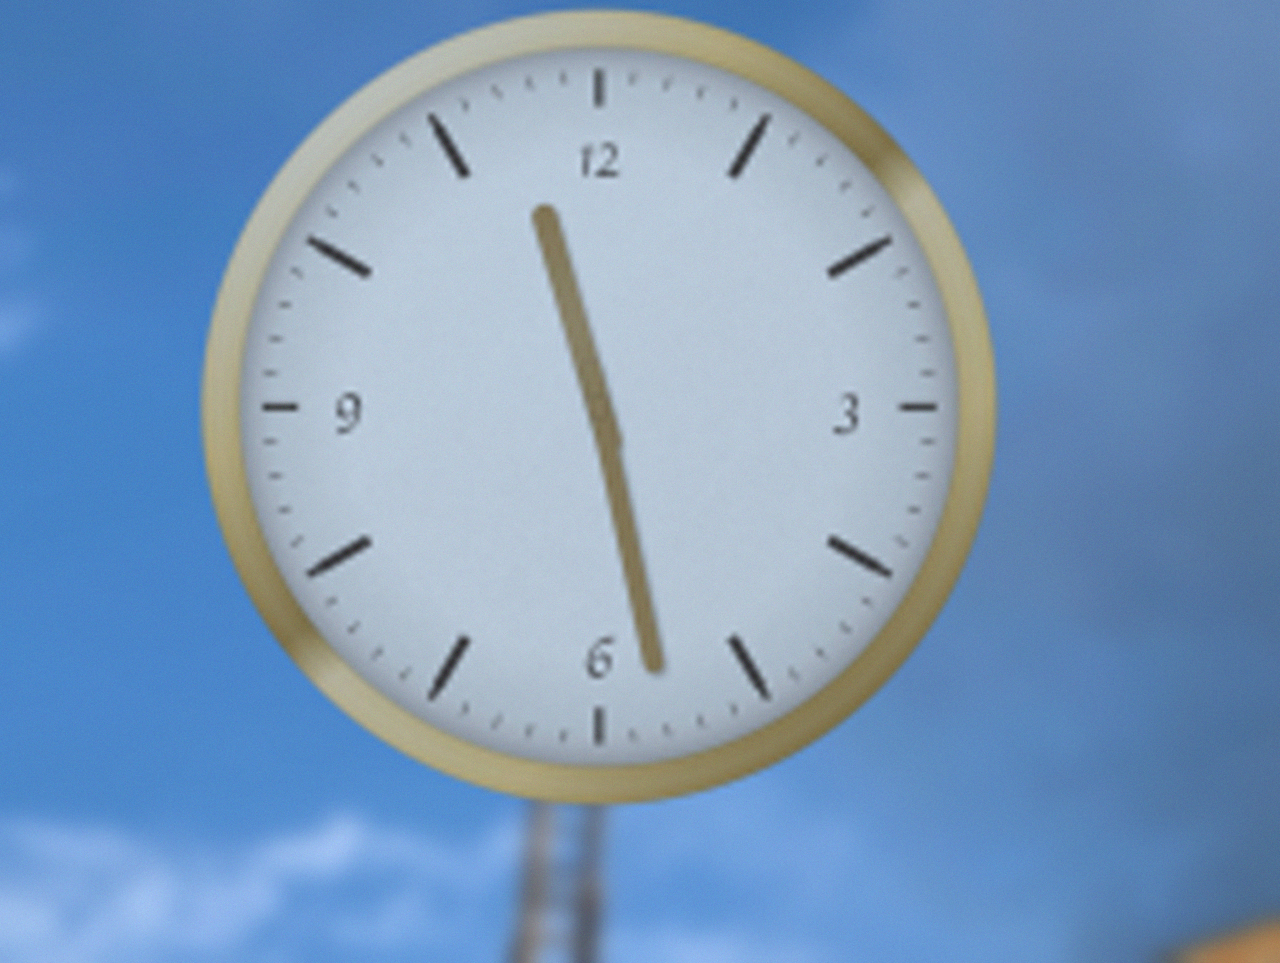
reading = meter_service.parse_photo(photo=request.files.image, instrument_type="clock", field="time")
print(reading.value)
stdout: 11:28
